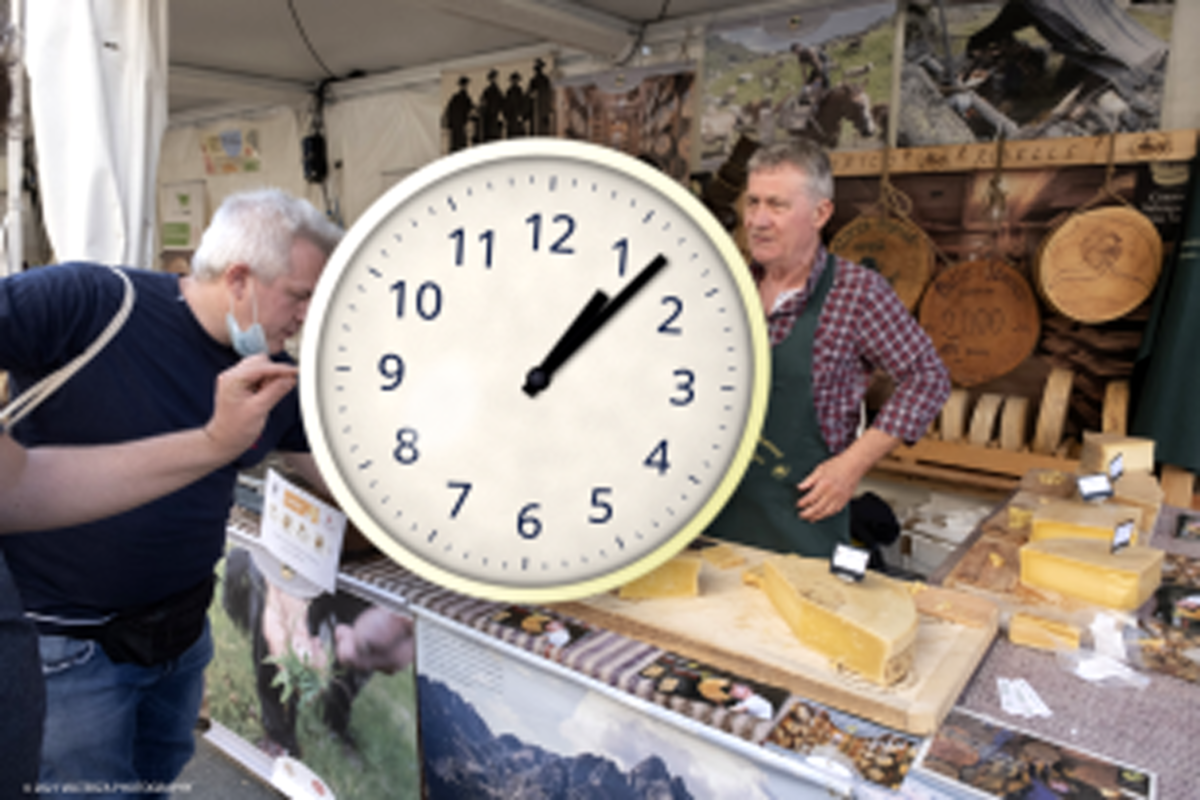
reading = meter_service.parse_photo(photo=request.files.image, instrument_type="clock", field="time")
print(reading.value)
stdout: 1:07
